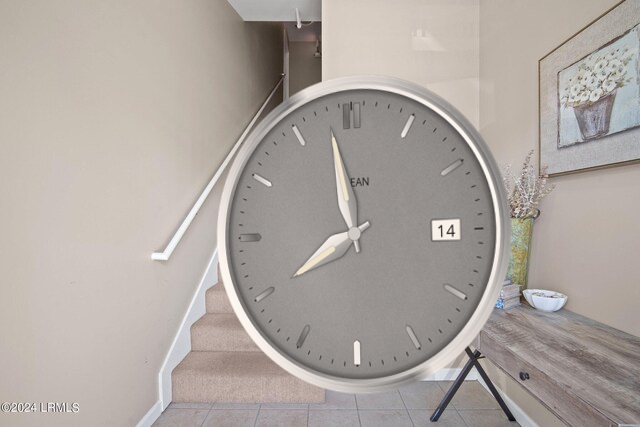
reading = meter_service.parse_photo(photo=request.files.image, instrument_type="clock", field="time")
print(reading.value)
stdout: 7:58
